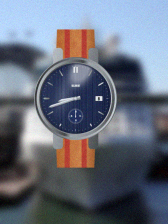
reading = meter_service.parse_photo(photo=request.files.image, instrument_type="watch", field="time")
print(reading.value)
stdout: 8:42
